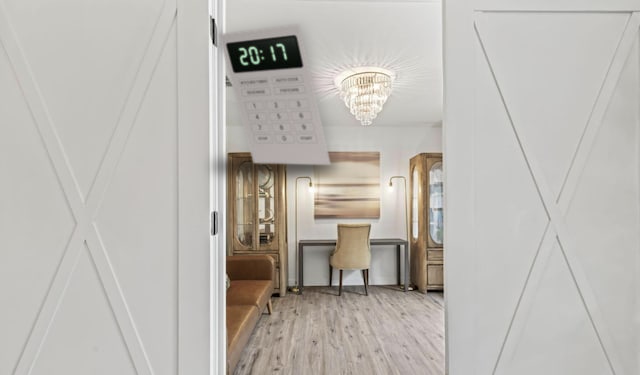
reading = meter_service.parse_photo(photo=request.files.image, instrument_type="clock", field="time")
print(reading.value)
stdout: 20:17
